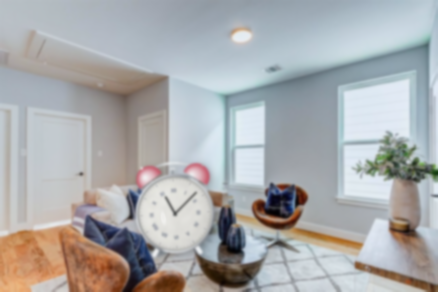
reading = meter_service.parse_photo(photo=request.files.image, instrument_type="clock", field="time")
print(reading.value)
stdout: 11:08
